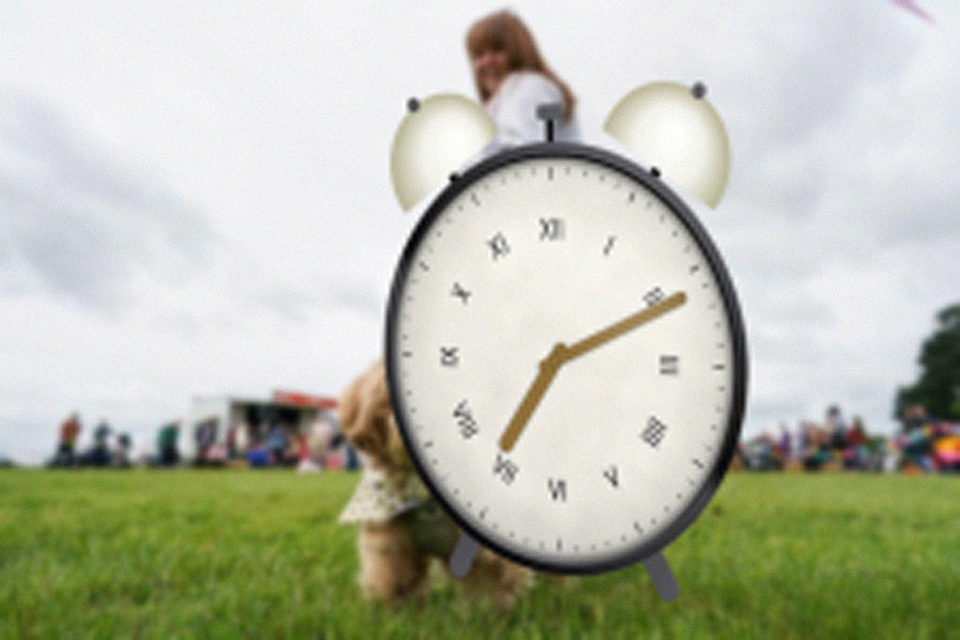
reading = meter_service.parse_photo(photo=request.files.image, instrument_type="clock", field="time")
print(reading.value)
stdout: 7:11
